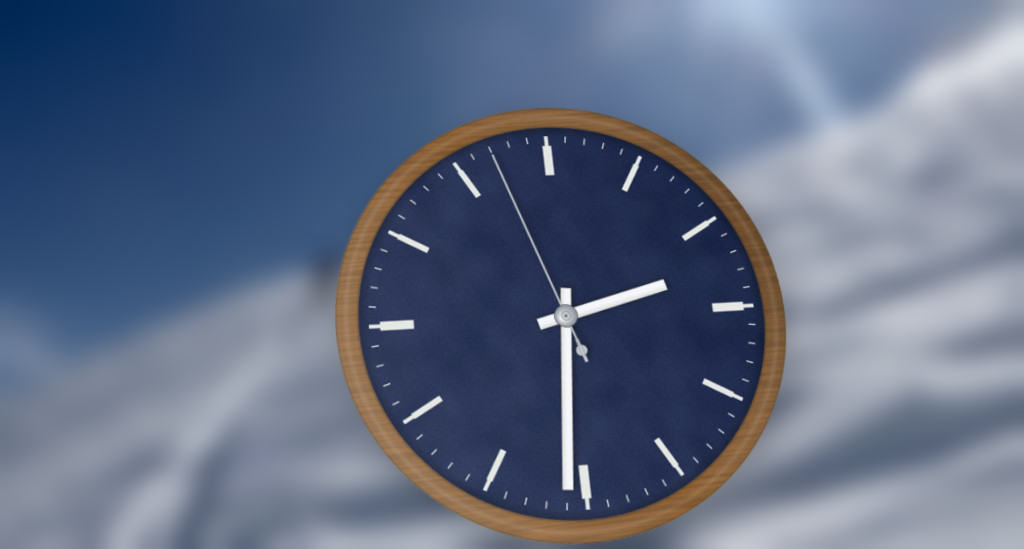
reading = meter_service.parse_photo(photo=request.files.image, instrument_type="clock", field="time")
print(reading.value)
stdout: 2:30:57
